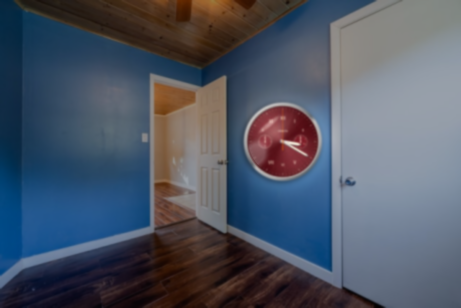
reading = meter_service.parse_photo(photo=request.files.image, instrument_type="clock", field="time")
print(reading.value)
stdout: 3:20
